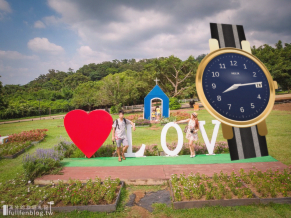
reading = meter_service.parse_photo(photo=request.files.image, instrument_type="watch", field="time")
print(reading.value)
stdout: 8:14
